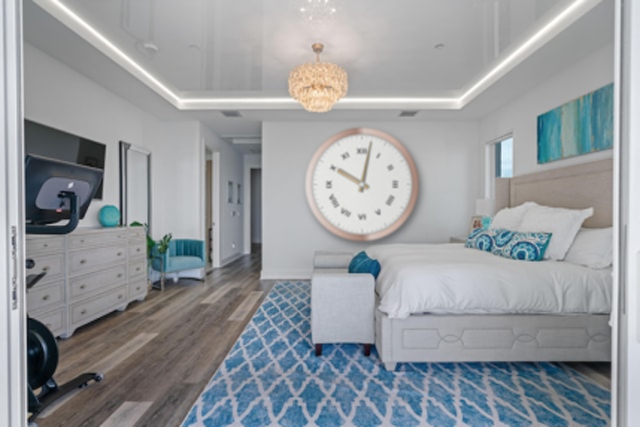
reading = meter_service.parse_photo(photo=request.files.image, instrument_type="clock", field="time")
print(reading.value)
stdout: 10:02
